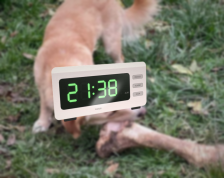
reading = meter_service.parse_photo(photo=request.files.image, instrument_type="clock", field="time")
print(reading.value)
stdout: 21:38
